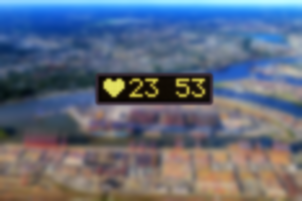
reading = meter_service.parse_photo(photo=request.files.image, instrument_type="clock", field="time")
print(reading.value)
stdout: 23:53
